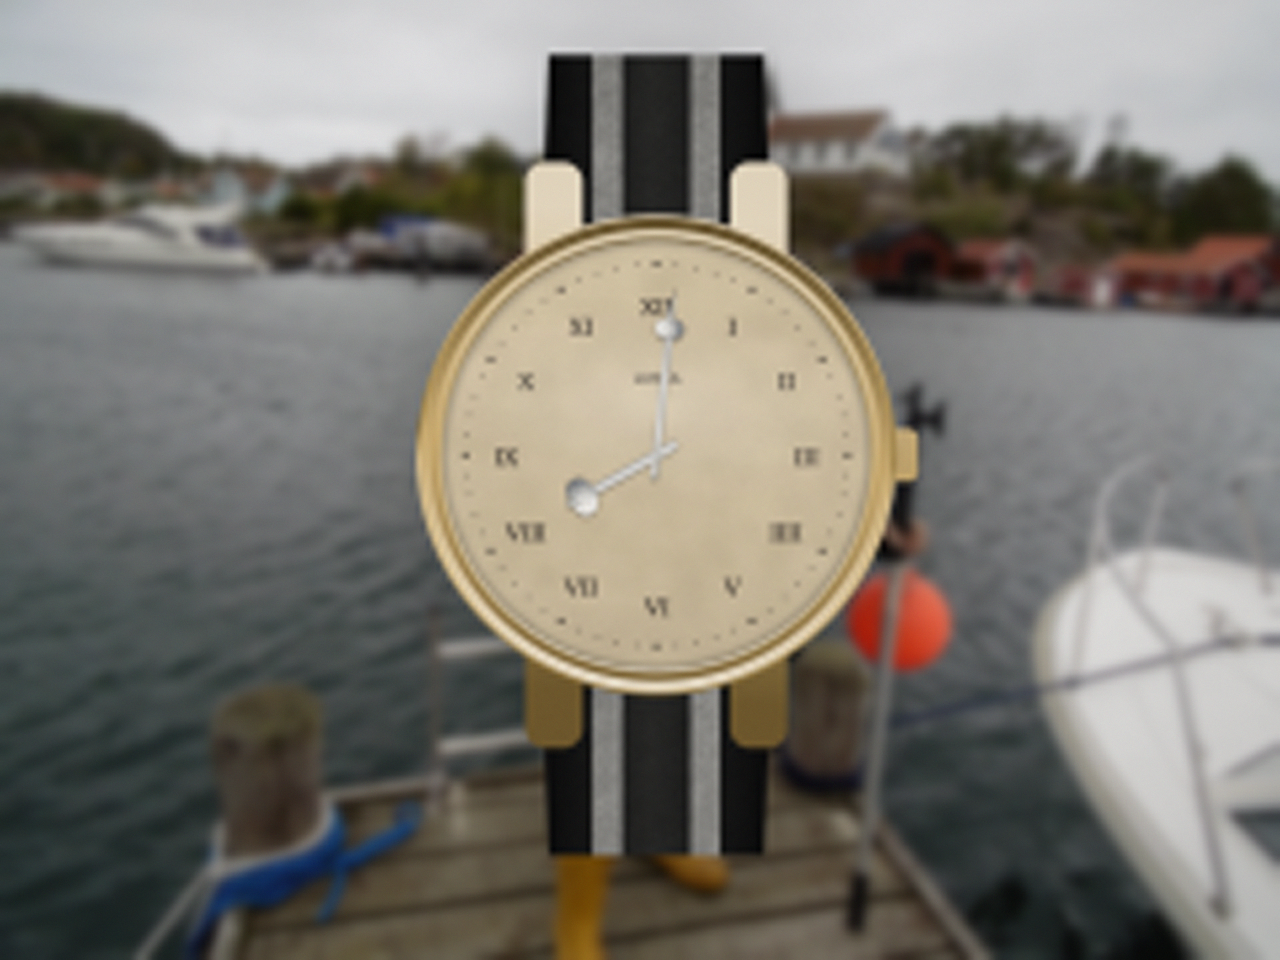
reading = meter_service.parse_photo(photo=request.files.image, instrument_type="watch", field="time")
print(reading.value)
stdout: 8:01
